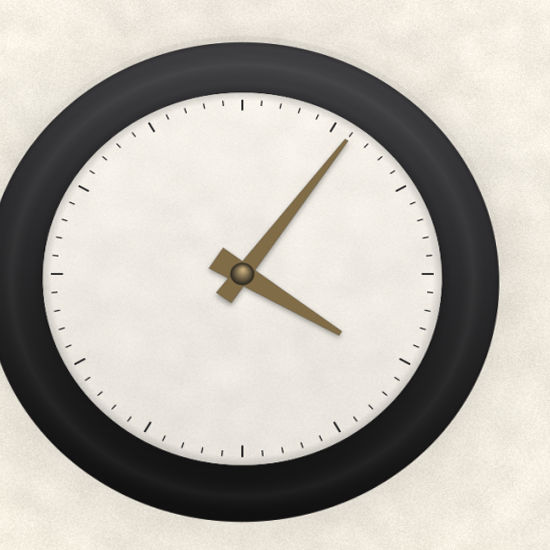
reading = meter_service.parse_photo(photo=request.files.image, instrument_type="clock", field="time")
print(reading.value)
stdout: 4:06
